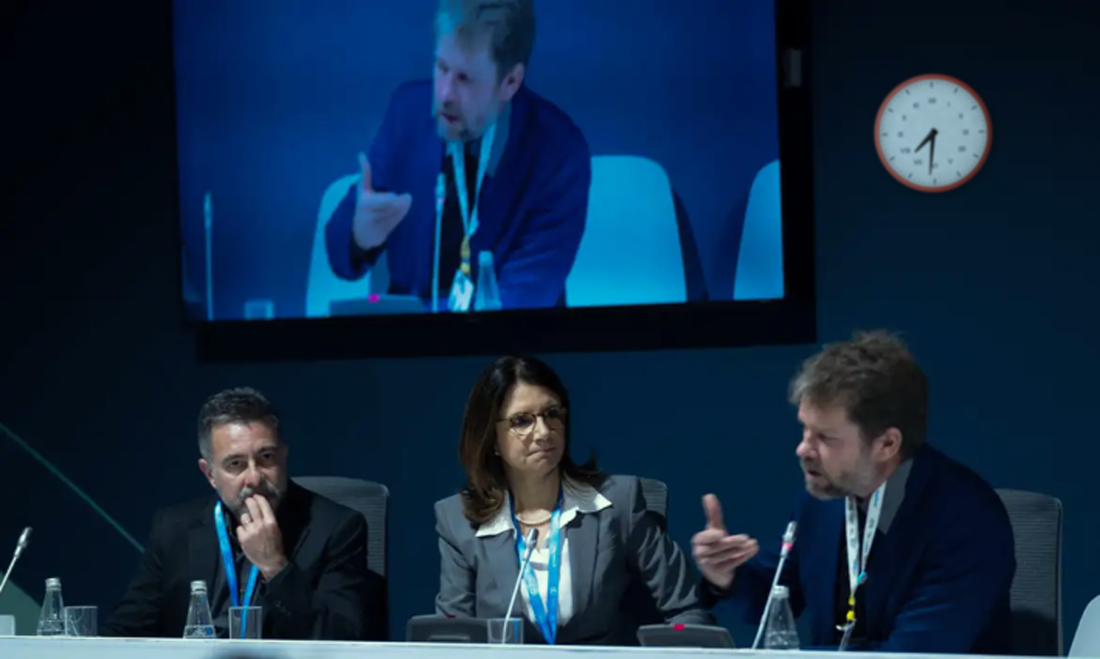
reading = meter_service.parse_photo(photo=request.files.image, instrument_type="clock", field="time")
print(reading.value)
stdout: 7:31
